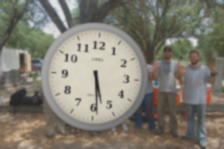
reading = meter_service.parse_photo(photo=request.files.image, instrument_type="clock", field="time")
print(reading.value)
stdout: 5:29
